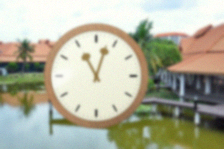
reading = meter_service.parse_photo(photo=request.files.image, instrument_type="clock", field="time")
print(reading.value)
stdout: 11:03
